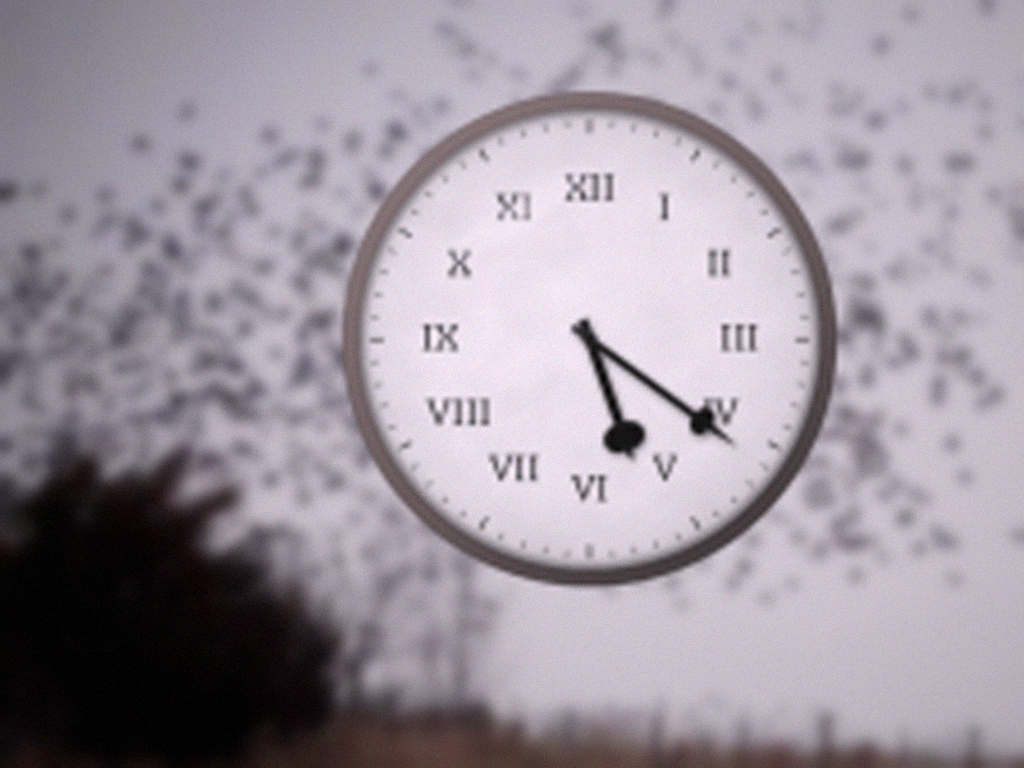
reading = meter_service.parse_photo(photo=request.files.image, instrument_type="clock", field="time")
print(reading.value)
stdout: 5:21
